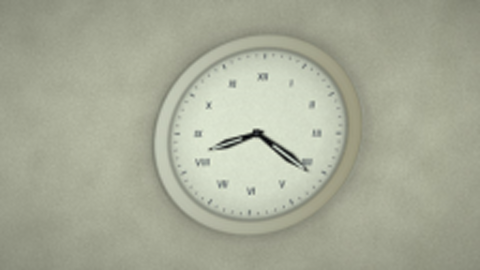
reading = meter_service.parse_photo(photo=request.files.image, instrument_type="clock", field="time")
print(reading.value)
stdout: 8:21
